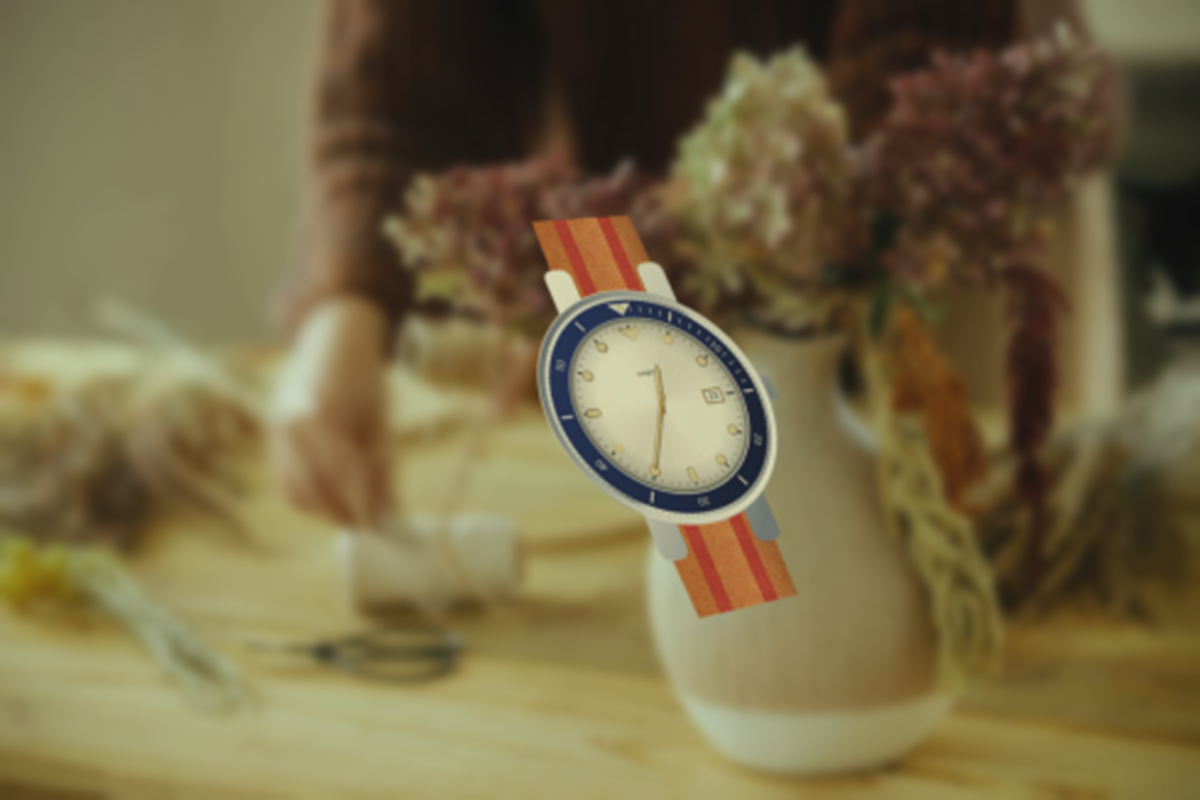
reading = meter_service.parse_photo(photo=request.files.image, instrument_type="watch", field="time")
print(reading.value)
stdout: 12:35
